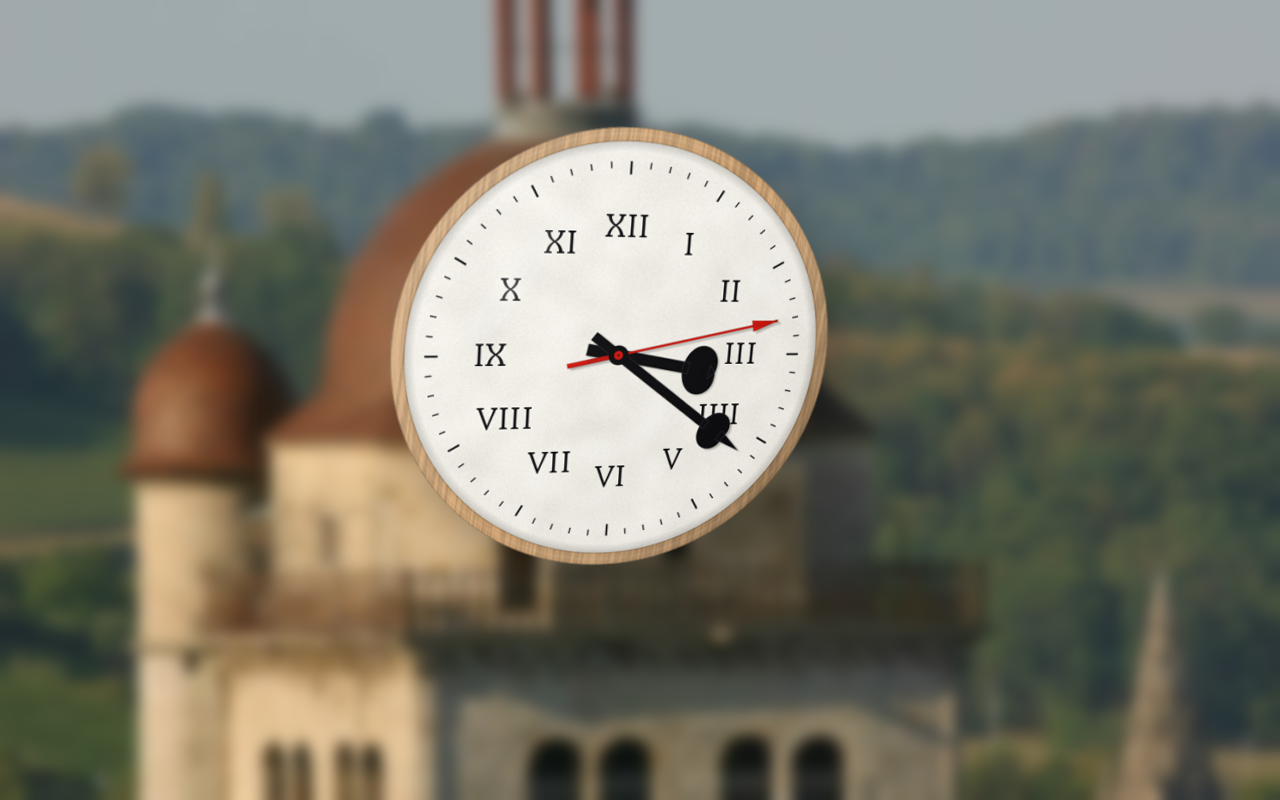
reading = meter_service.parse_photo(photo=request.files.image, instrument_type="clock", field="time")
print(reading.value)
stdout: 3:21:13
